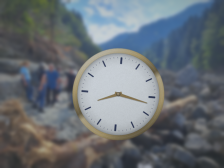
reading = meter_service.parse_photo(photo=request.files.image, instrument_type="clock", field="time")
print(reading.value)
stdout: 8:17
